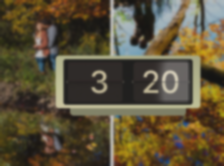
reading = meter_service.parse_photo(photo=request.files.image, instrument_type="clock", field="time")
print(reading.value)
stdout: 3:20
